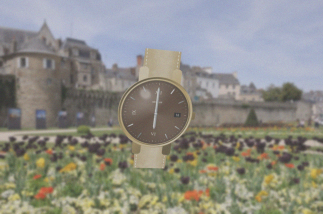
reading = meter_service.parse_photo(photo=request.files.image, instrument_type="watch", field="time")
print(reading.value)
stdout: 6:00
